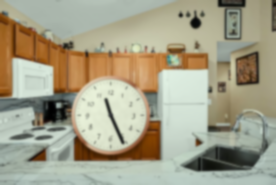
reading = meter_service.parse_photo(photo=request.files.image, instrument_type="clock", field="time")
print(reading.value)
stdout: 11:26
